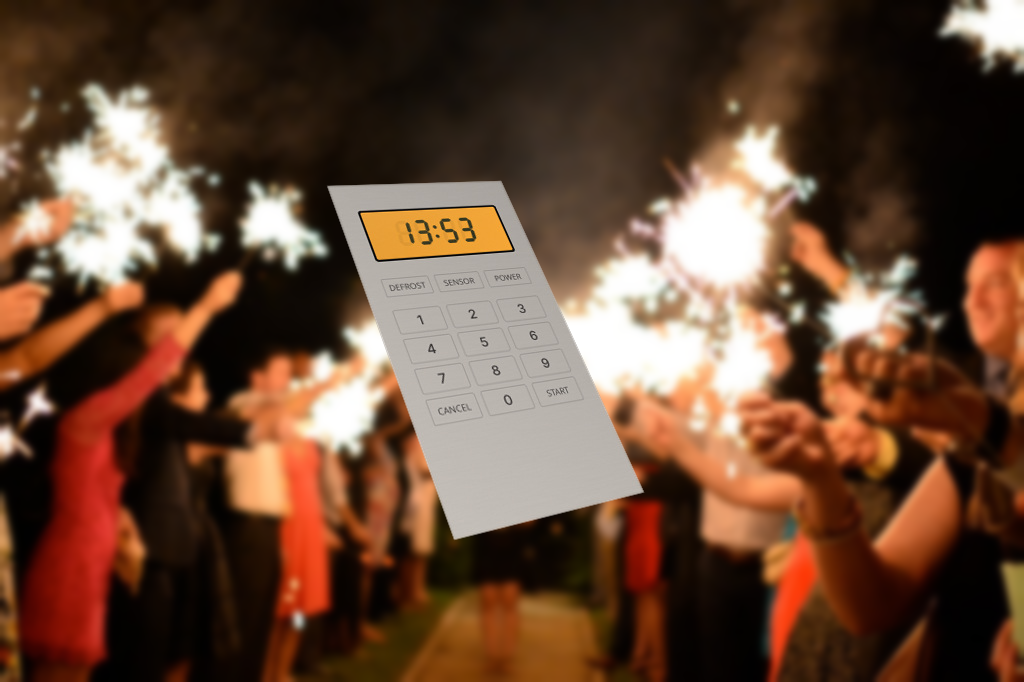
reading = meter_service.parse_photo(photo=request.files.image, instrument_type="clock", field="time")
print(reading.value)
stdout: 13:53
